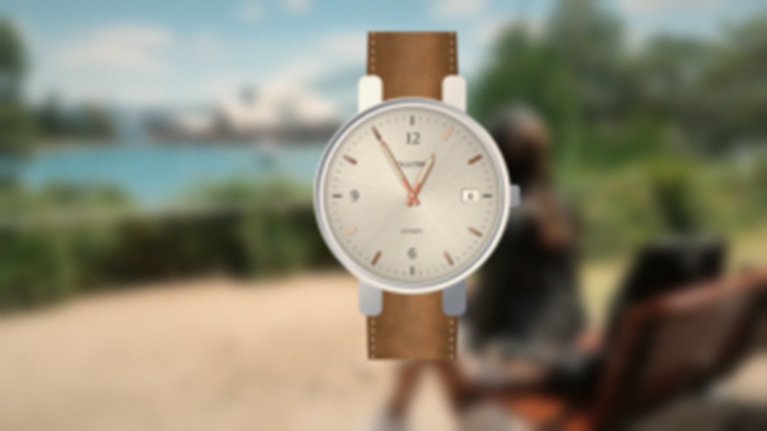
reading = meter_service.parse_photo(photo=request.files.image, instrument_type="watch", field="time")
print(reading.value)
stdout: 12:55
